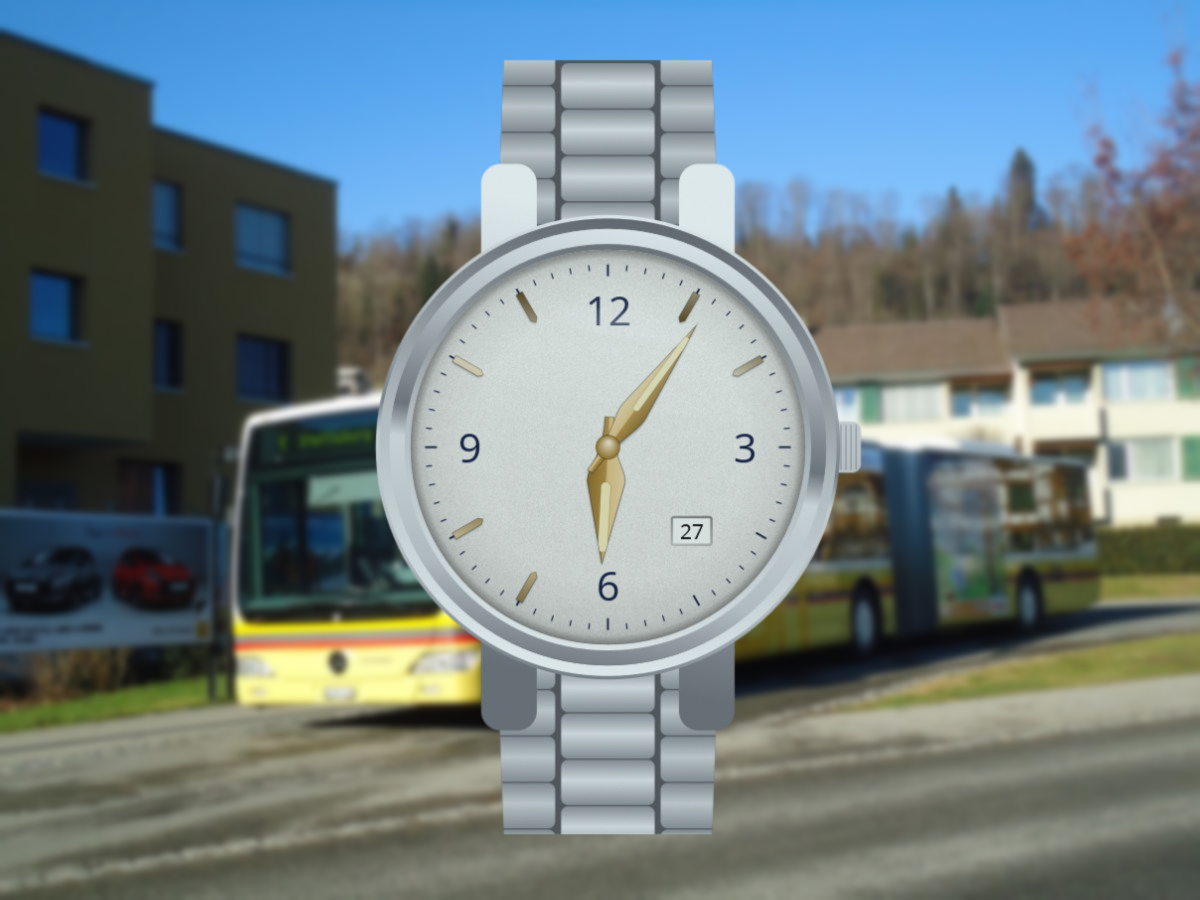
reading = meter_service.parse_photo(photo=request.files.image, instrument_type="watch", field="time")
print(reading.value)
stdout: 6:06
